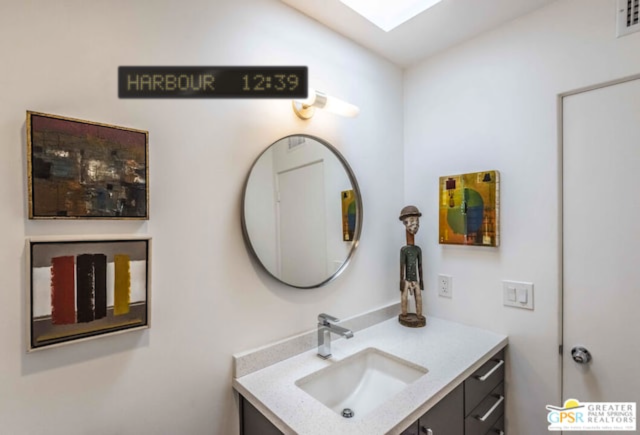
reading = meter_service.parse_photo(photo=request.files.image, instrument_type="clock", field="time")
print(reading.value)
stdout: 12:39
